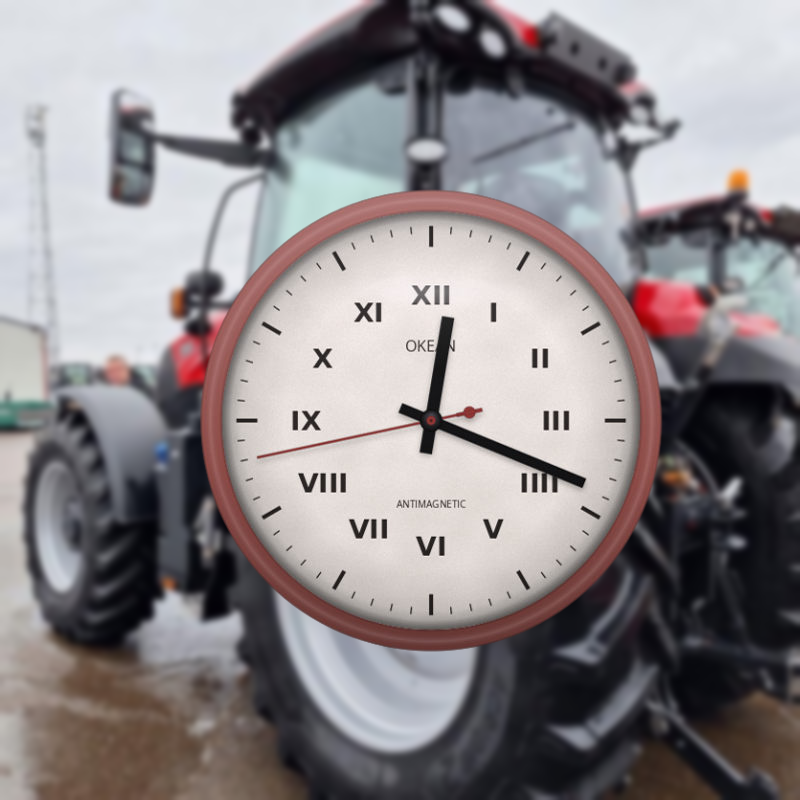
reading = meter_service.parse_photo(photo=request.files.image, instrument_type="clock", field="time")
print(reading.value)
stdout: 12:18:43
